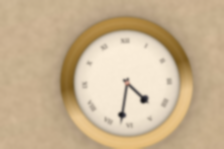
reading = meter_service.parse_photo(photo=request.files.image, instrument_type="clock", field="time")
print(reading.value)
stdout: 4:32
